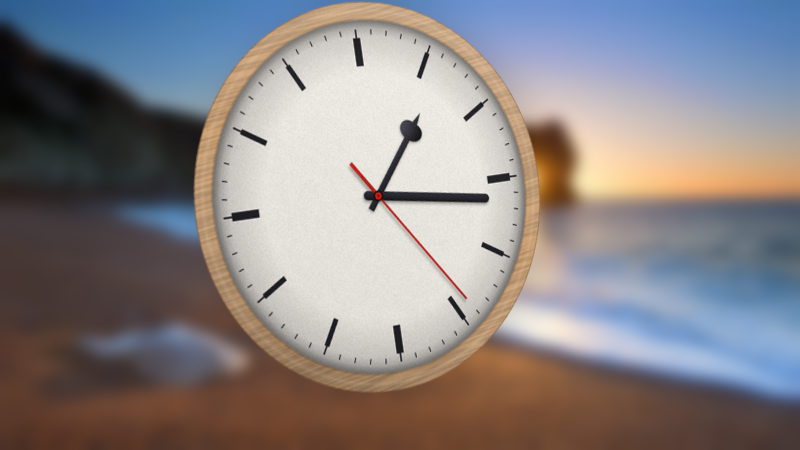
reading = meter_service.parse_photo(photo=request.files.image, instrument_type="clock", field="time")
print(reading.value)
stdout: 1:16:24
